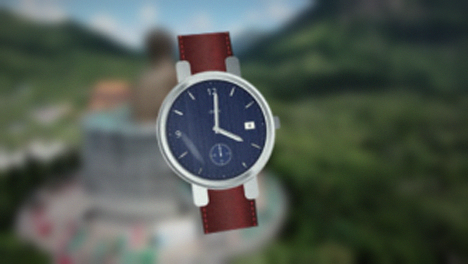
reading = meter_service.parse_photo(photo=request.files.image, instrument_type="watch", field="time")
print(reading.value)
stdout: 4:01
